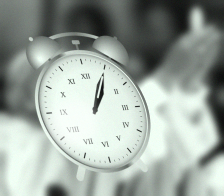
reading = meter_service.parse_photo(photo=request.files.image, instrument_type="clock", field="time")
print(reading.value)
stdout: 1:05
